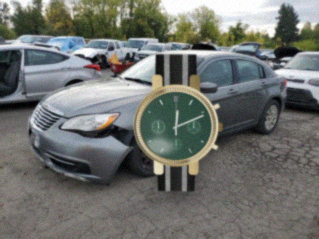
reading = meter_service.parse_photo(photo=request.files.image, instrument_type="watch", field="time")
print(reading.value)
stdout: 12:11
